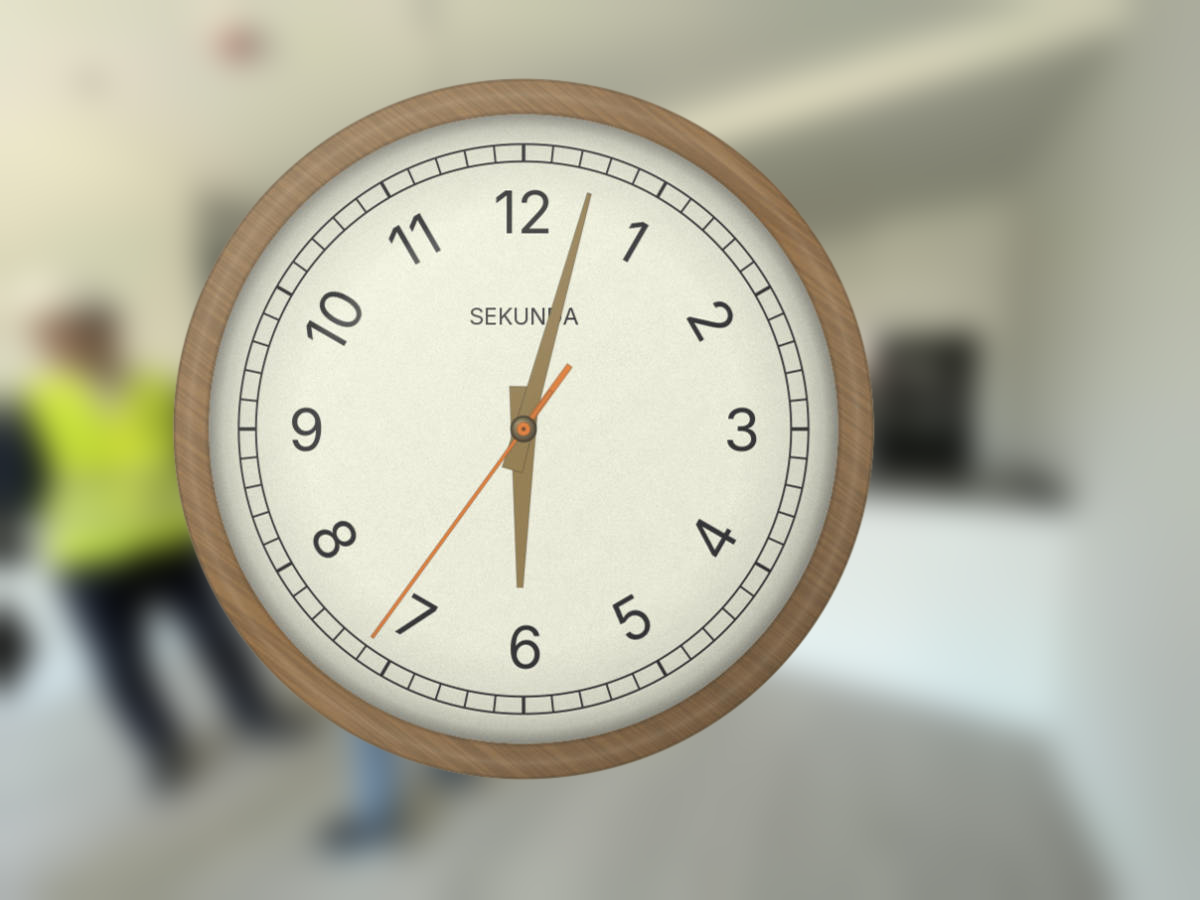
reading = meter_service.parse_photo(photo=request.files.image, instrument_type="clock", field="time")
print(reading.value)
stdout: 6:02:36
